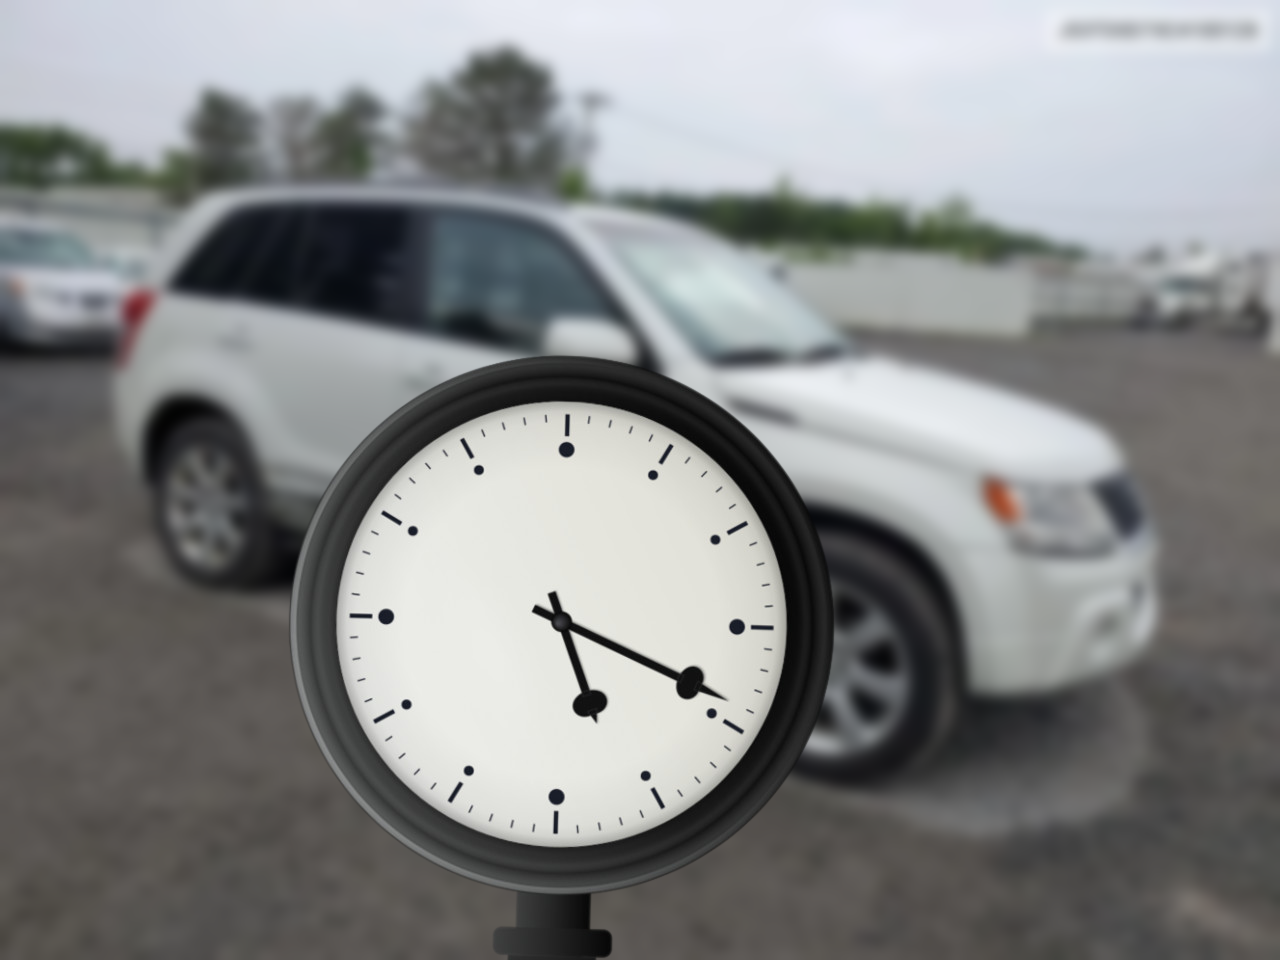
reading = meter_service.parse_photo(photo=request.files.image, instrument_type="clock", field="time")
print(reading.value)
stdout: 5:19
